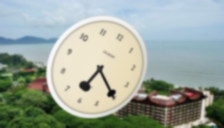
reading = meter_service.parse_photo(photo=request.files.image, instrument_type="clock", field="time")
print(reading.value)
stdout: 6:20
